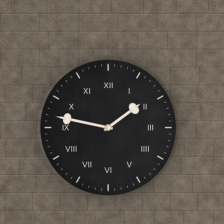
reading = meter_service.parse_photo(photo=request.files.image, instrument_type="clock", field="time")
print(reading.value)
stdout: 1:47
